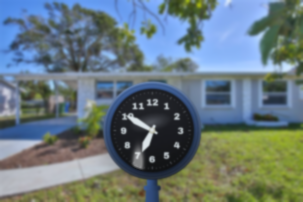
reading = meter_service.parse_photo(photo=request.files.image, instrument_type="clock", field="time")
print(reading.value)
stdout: 6:50
